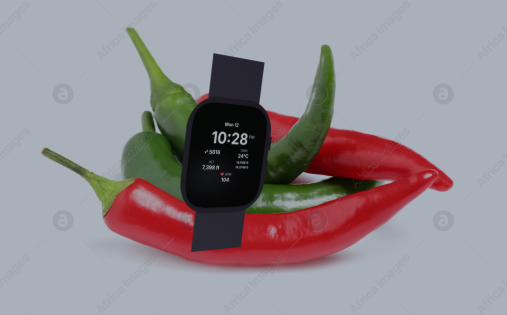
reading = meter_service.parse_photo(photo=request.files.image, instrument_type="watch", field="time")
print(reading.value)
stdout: 10:28
